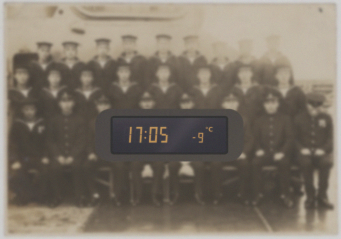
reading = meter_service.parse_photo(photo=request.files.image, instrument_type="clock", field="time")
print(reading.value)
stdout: 17:05
